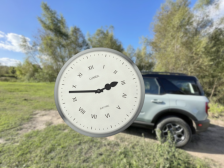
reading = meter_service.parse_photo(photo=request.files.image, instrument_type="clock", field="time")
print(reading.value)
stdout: 2:48
